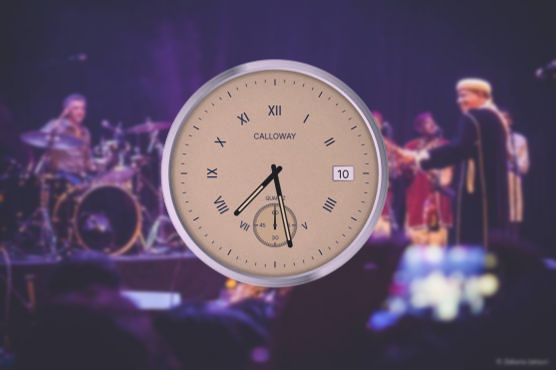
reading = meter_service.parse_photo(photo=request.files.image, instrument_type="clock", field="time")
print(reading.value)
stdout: 7:28
